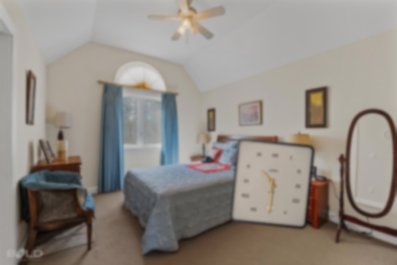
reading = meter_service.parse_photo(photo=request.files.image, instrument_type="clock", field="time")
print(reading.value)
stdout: 10:30
